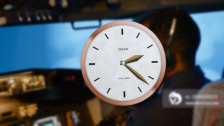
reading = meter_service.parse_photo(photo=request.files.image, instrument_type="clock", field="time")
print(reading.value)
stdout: 2:22
